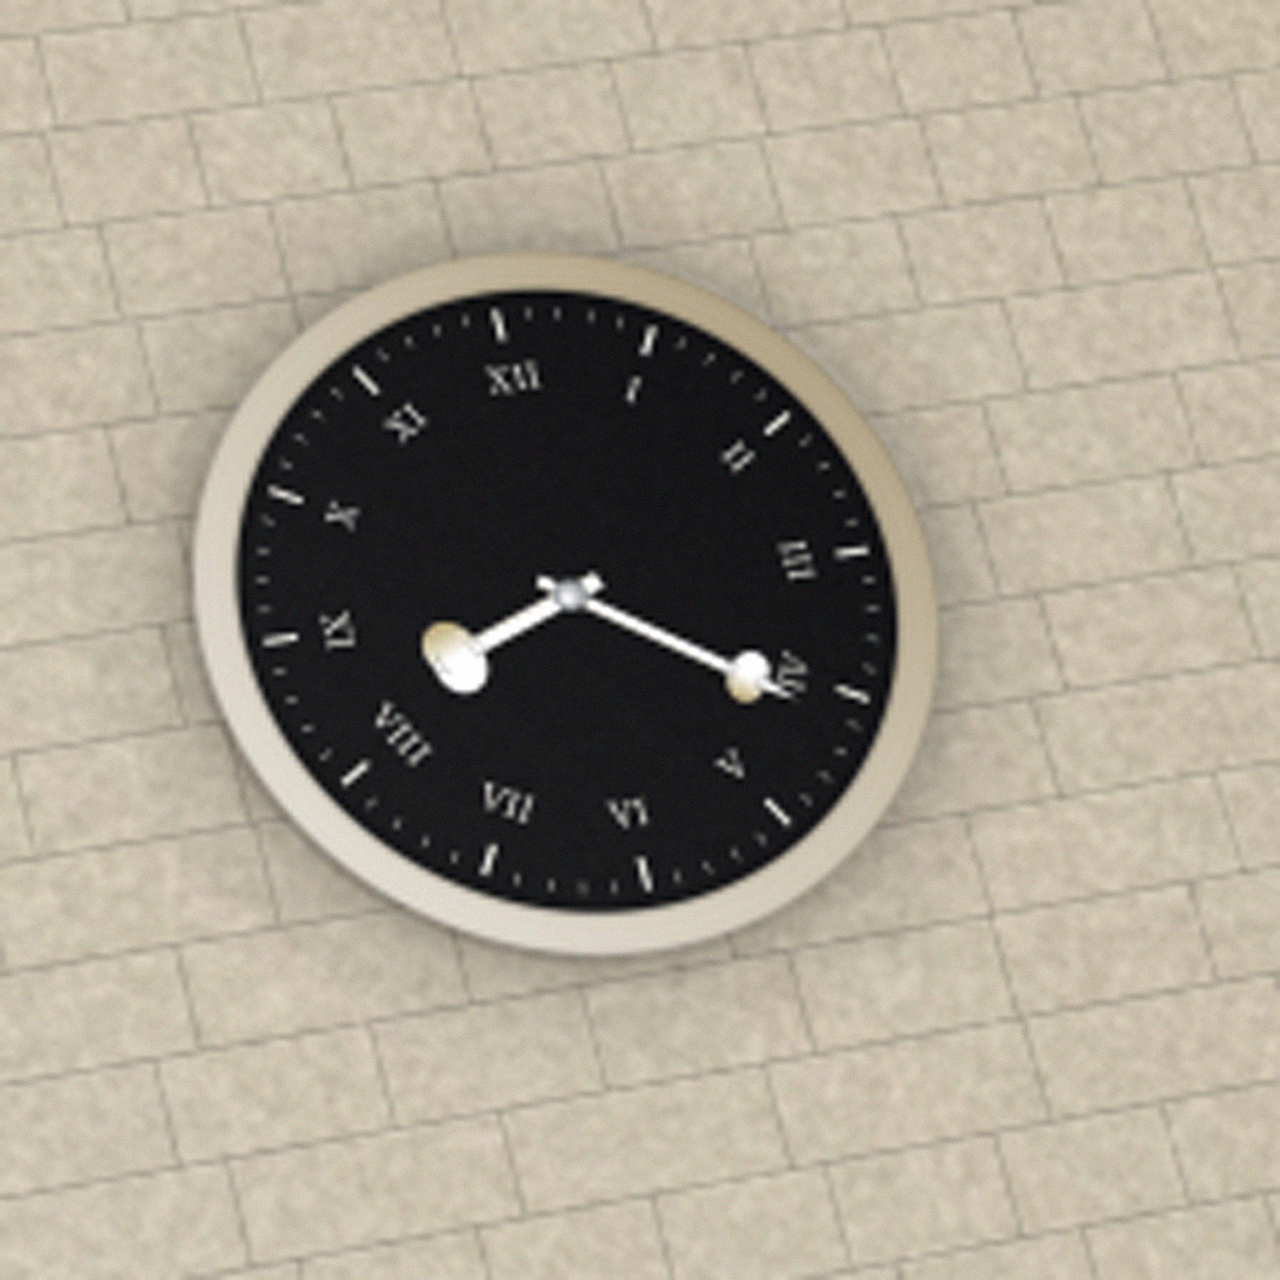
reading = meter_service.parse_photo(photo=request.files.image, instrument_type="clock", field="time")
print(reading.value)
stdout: 8:21
